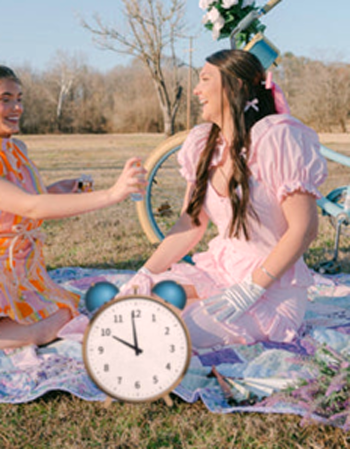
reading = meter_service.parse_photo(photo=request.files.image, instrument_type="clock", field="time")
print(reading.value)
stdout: 9:59
